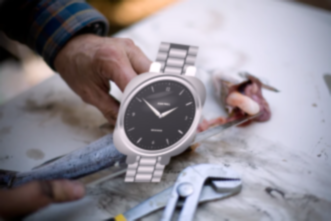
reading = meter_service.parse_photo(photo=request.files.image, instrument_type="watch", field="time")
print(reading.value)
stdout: 1:51
